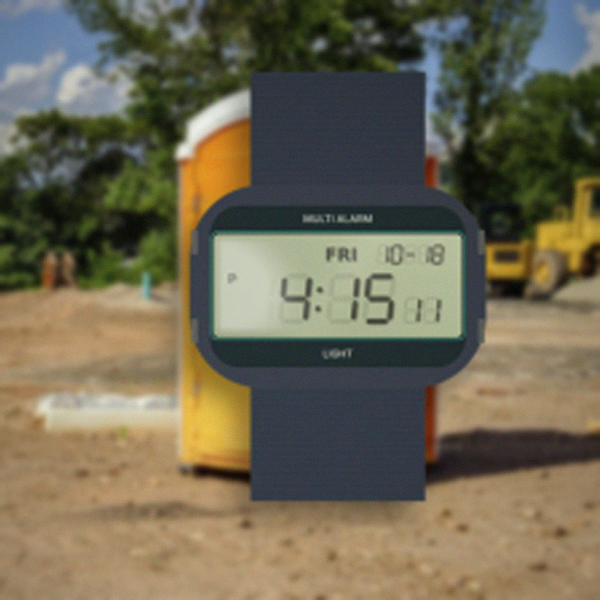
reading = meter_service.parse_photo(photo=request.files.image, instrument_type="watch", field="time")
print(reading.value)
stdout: 4:15:11
